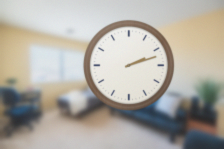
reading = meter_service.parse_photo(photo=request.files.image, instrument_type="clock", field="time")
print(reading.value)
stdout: 2:12
